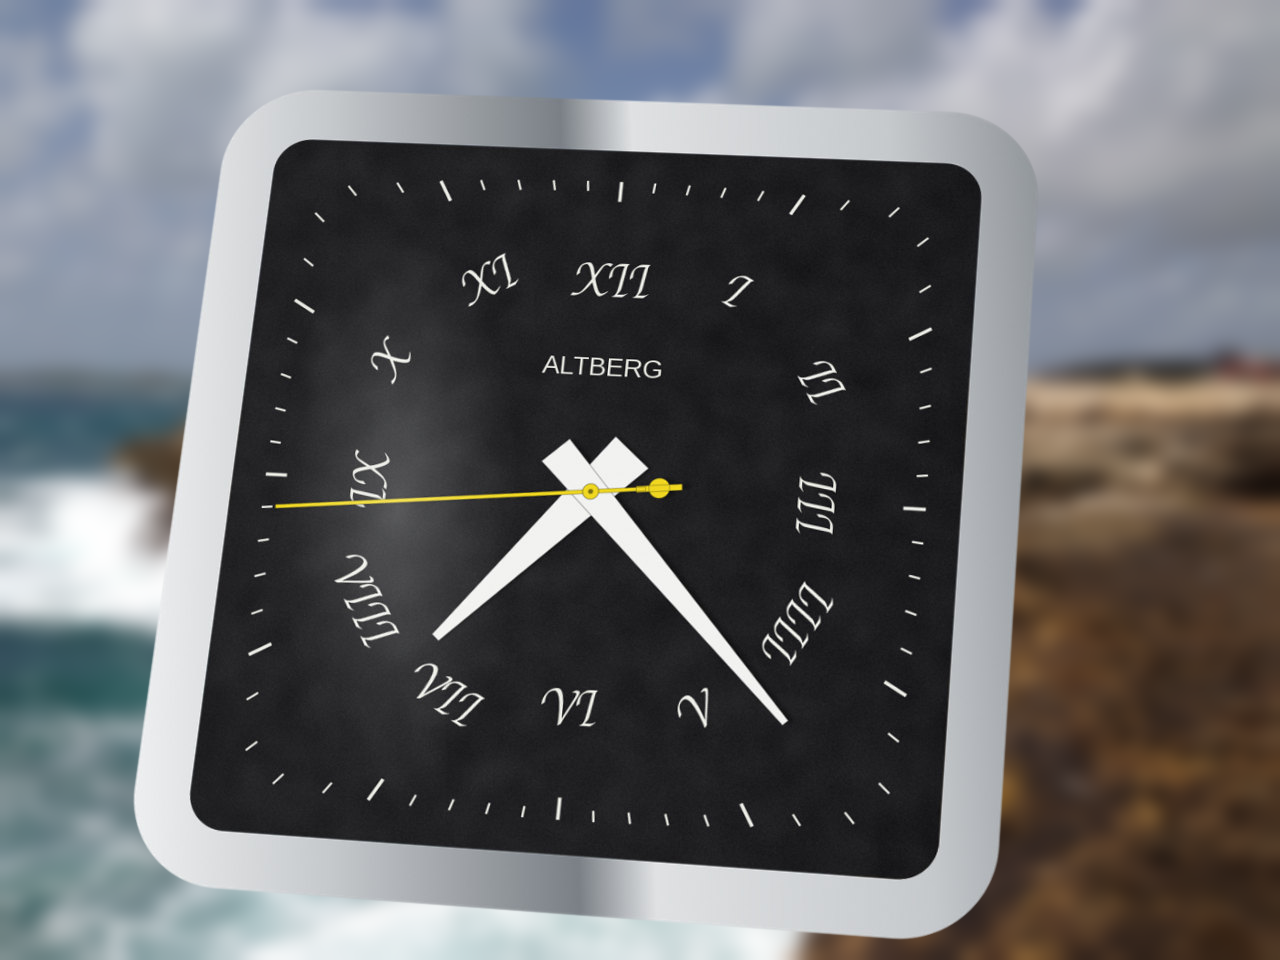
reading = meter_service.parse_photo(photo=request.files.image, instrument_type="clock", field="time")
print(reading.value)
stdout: 7:22:44
